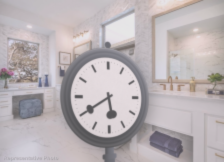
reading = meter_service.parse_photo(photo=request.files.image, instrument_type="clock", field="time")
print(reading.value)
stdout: 5:40
